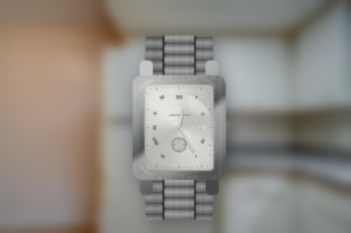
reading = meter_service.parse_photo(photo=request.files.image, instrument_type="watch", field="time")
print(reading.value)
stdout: 12:25
